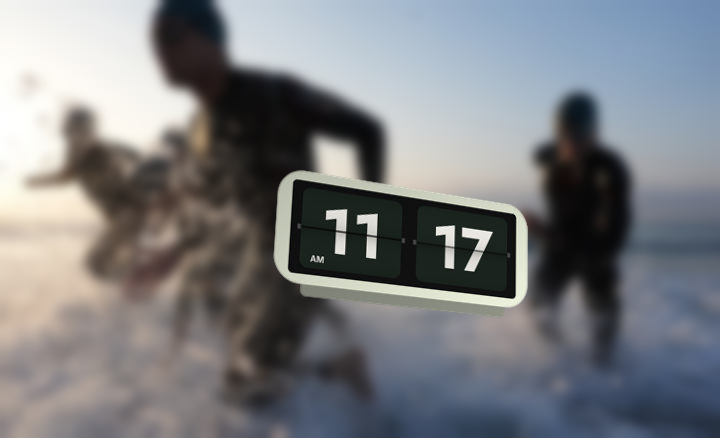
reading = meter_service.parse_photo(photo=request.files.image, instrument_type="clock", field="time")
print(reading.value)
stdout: 11:17
